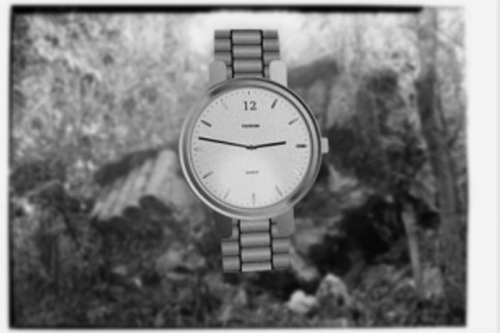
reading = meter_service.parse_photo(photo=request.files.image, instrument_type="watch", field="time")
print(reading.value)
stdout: 2:47
